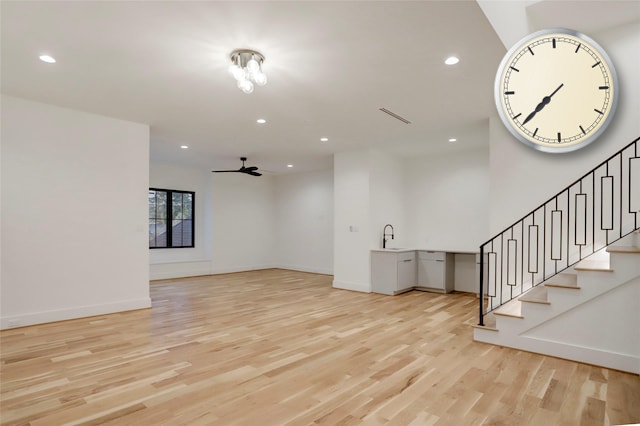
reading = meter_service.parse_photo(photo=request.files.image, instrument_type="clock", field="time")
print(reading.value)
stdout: 7:38
